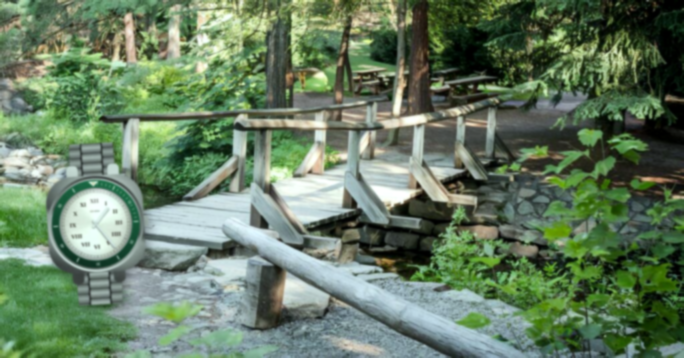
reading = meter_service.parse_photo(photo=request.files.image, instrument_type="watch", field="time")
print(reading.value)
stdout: 1:24
